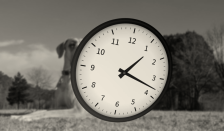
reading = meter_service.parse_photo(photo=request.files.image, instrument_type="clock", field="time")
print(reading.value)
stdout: 1:18
